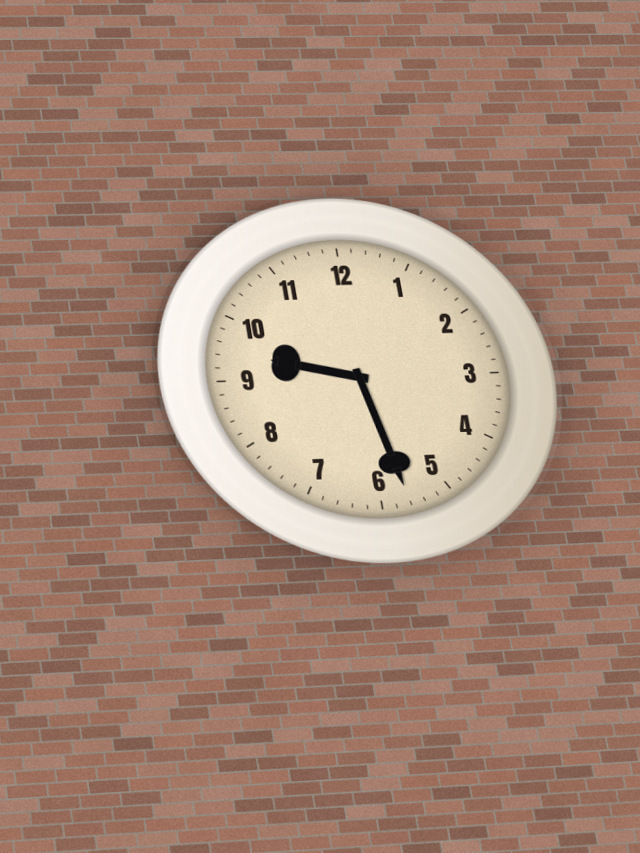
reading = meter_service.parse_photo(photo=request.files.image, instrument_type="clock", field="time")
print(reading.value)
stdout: 9:28
